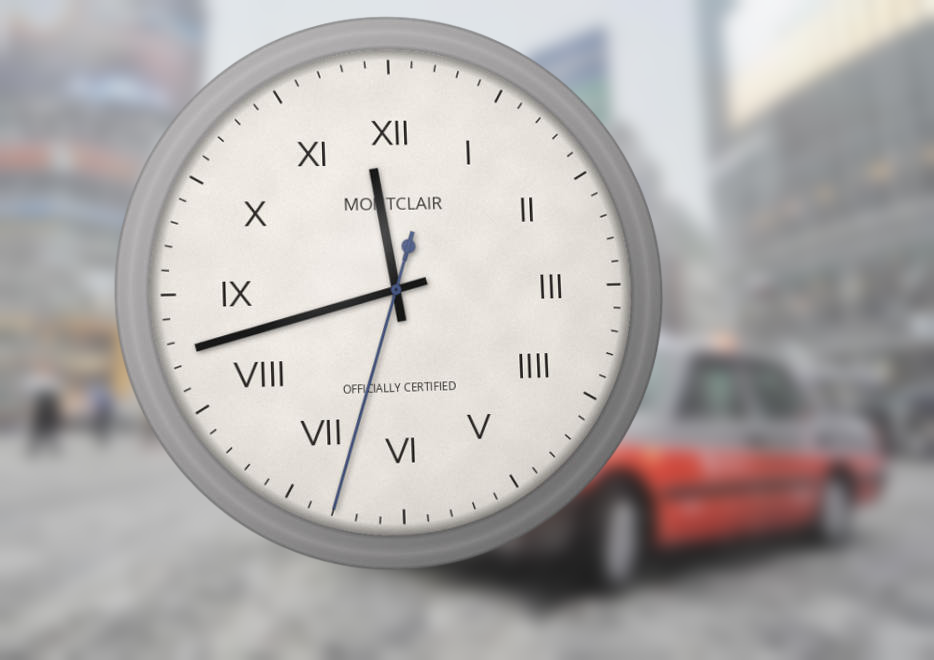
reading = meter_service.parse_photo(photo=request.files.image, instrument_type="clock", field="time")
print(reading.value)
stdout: 11:42:33
